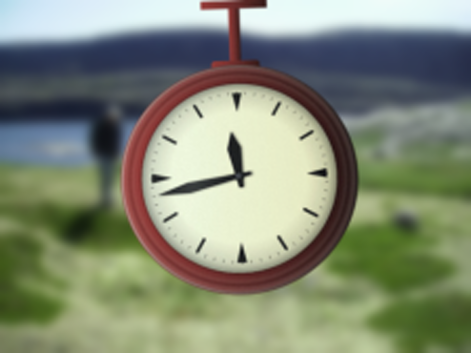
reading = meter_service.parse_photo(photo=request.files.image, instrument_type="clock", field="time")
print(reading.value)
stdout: 11:43
